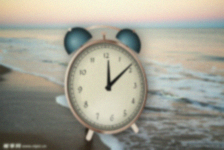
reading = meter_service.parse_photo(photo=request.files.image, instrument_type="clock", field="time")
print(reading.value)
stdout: 12:09
